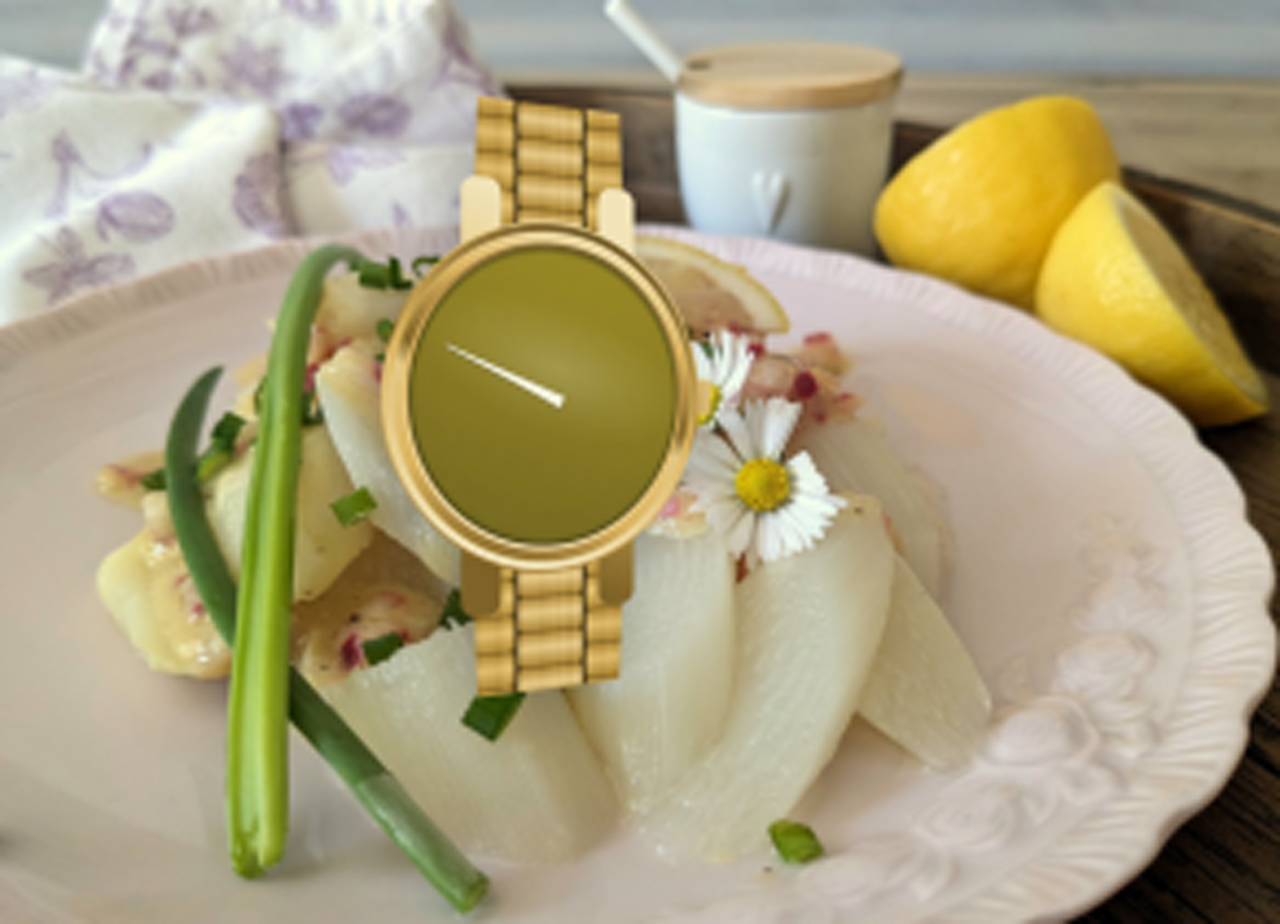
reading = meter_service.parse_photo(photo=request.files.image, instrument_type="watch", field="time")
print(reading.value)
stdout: 9:49
